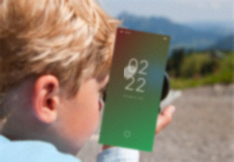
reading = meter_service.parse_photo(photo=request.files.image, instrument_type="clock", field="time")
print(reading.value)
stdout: 2:22
